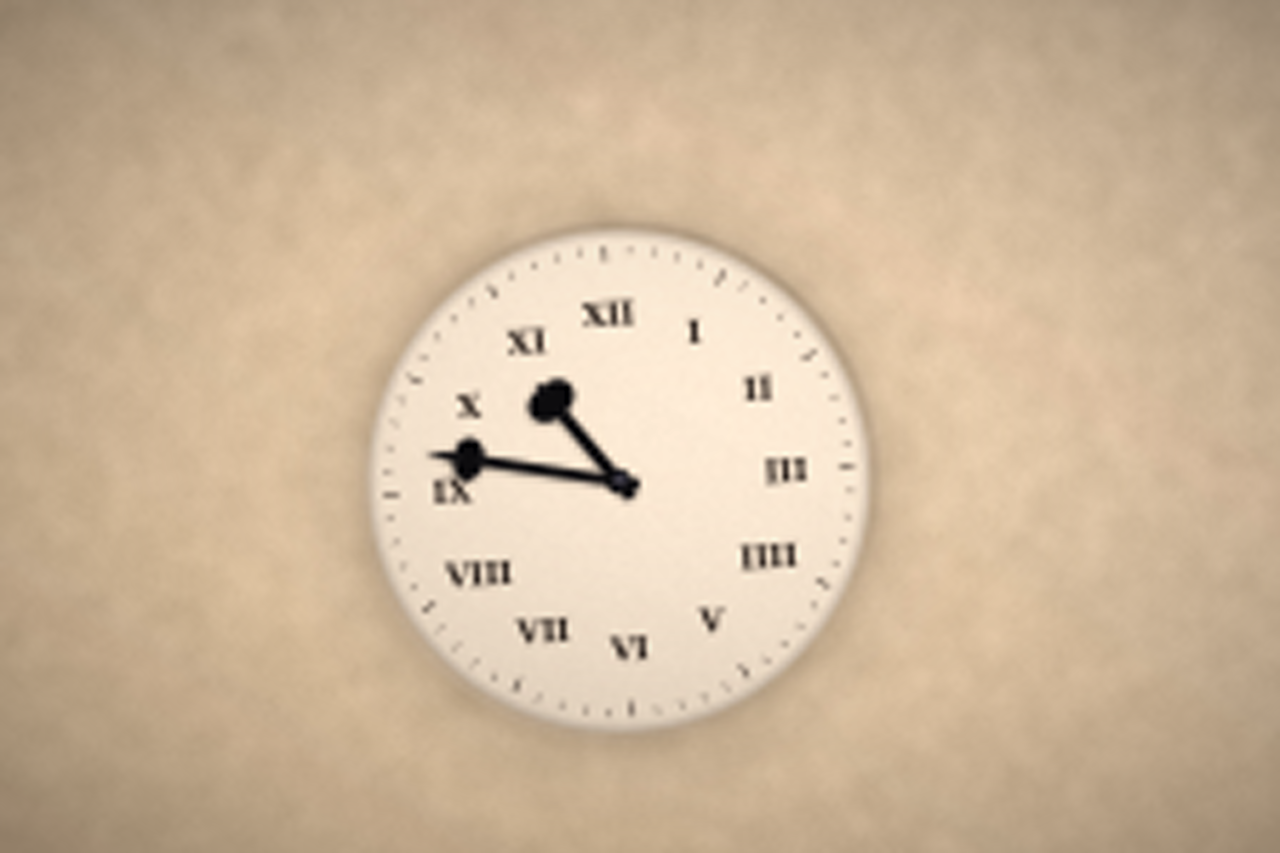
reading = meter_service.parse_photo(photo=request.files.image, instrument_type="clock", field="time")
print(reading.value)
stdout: 10:47
